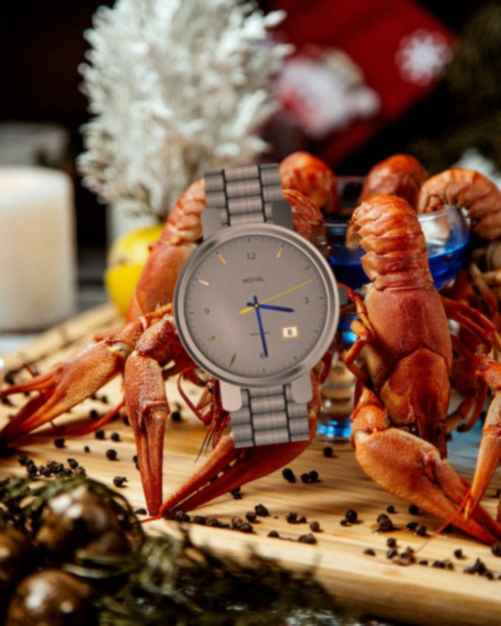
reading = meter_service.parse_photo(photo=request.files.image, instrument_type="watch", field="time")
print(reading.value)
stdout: 3:29:12
